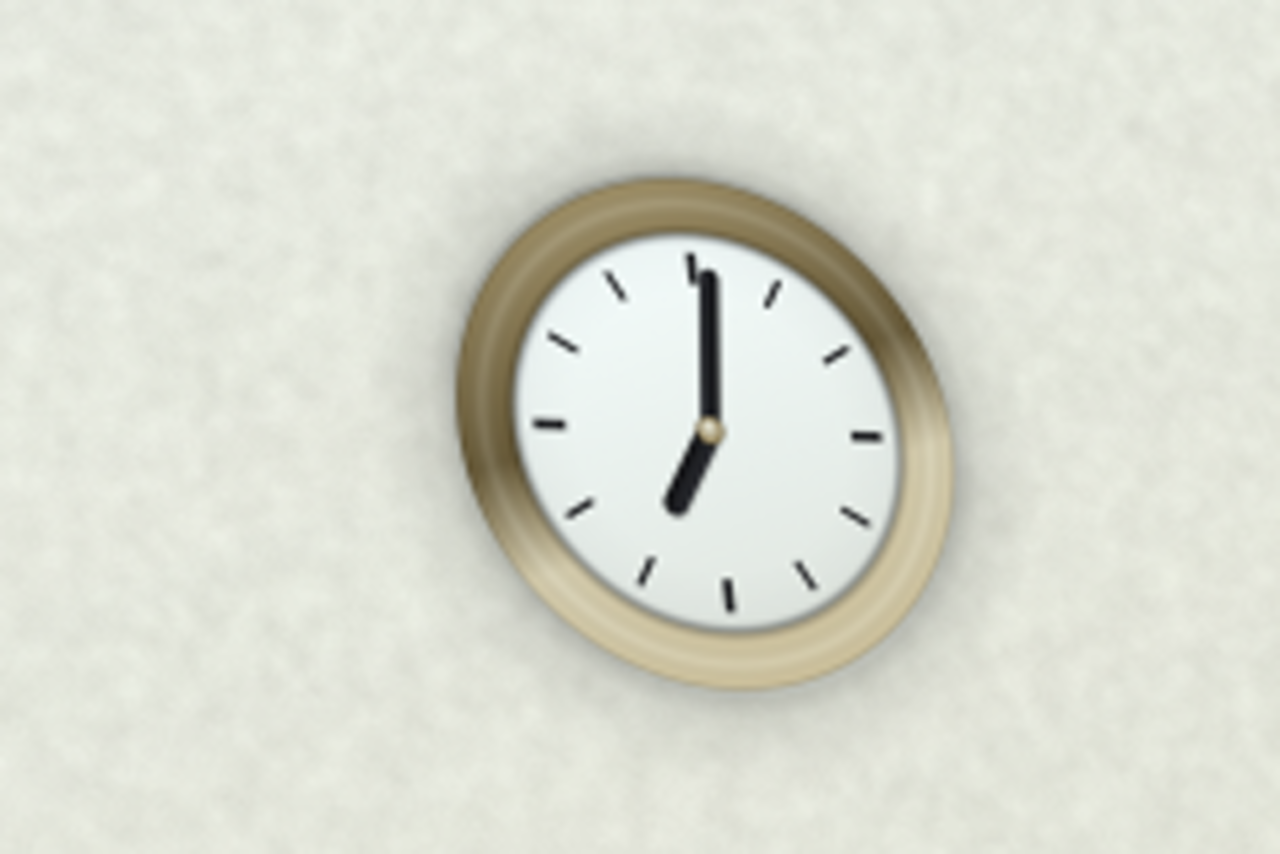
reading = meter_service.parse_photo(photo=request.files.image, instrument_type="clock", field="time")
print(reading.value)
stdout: 7:01
